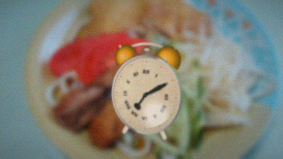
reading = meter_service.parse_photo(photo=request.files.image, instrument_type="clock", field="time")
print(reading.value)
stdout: 7:10
